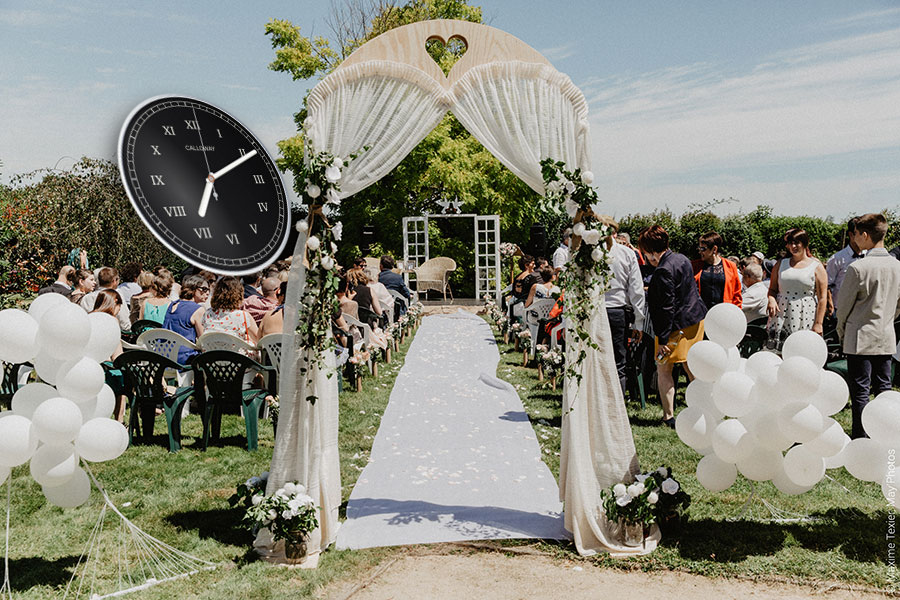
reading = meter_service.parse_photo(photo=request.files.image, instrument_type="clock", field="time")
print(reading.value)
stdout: 7:11:01
